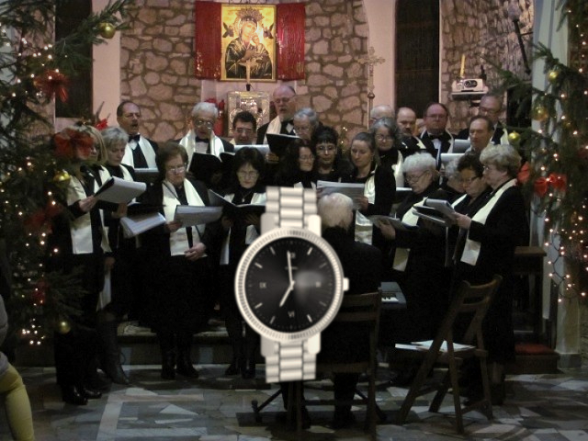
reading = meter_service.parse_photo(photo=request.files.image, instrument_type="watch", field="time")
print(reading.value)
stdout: 6:59
